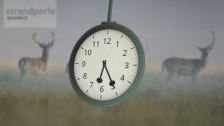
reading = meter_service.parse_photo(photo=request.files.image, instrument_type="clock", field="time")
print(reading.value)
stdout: 6:25
